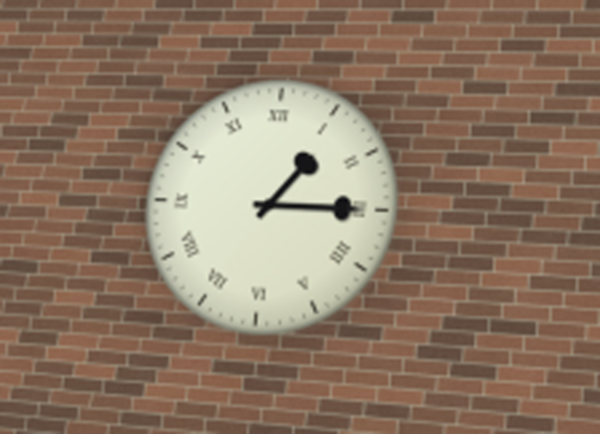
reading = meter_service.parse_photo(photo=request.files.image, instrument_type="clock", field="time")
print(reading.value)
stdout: 1:15
